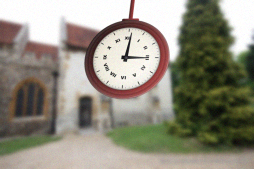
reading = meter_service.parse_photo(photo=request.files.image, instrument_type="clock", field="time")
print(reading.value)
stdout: 3:01
